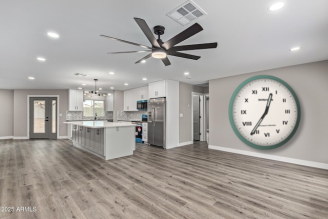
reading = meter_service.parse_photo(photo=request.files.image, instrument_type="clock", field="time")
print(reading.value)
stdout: 12:36
